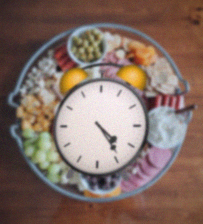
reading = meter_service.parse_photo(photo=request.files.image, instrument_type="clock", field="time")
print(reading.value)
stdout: 4:24
